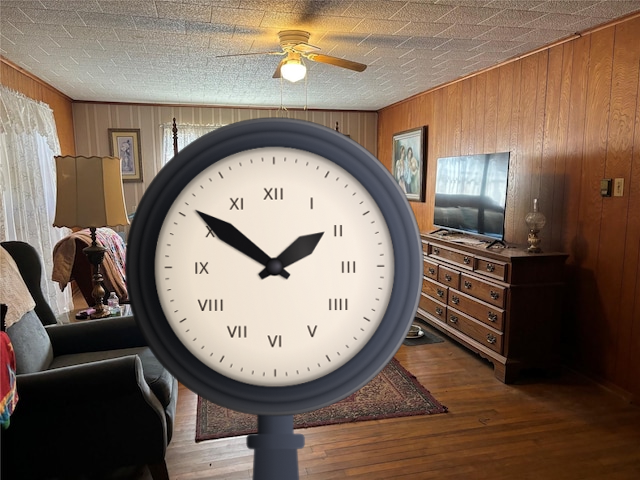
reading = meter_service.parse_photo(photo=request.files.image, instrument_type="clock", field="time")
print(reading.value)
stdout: 1:51
